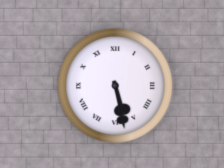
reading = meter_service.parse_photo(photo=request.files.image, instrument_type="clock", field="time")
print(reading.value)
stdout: 5:28
